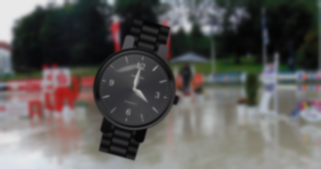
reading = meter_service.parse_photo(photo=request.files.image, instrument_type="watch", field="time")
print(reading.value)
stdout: 4:00
